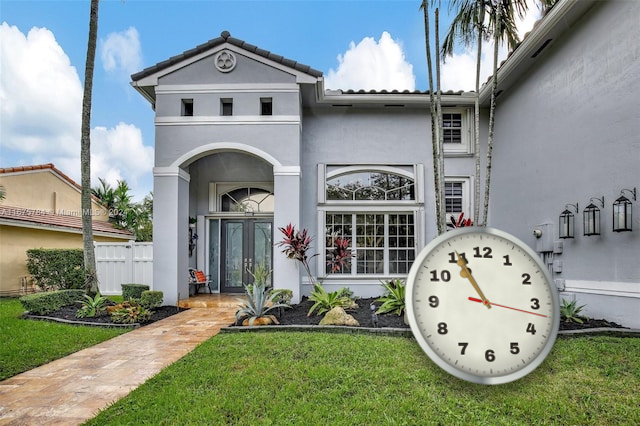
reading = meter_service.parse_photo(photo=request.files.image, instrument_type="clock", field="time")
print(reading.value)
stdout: 10:55:17
